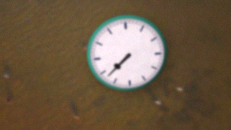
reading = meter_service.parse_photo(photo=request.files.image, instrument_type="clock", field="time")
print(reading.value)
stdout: 7:38
